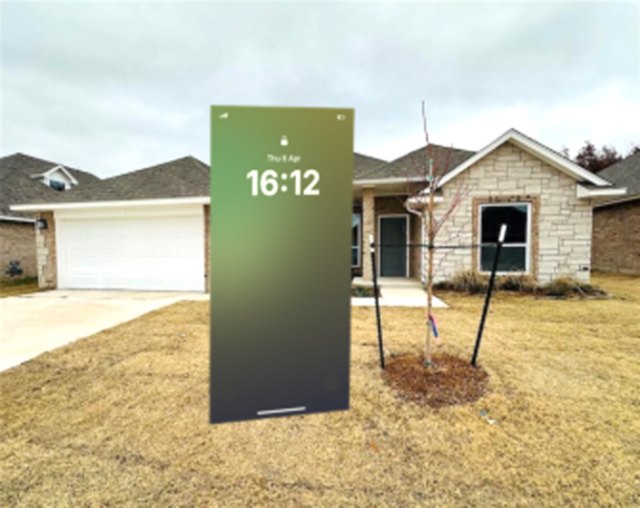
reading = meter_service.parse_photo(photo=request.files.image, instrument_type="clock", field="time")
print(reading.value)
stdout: 16:12
